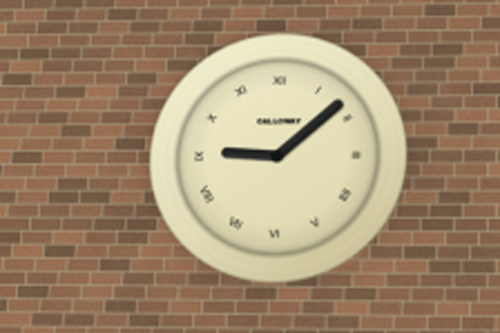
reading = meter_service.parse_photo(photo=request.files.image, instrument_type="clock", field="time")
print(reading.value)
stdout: 9:08
